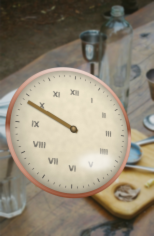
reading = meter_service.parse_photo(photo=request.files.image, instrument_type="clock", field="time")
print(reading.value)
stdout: 9:49
